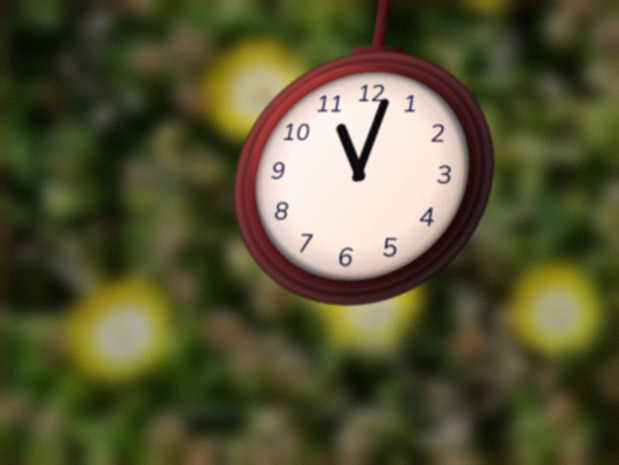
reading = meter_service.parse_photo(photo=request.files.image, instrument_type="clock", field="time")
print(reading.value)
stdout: 11:02
